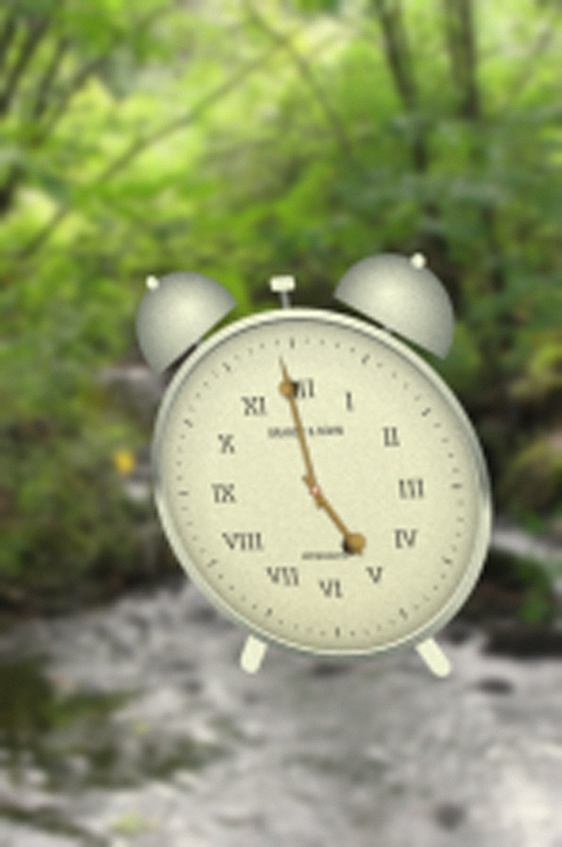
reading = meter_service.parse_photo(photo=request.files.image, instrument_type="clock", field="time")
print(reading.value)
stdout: 4:59
